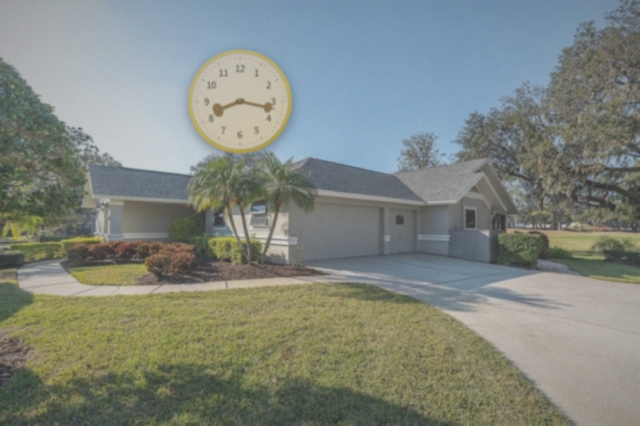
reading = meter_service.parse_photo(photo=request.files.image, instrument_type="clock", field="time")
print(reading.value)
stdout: 8:17
